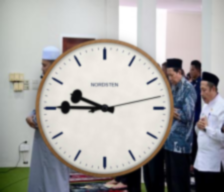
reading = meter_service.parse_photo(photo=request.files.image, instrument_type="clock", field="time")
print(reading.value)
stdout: 9:45:13
